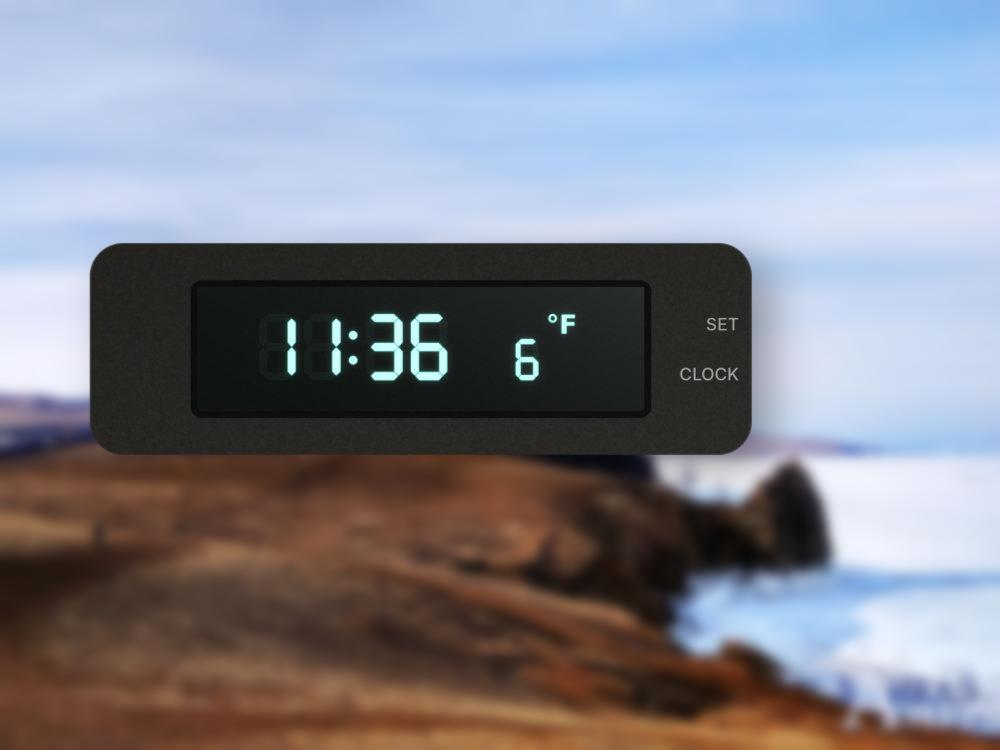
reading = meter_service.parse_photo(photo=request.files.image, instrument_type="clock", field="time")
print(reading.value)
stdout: 11:36
